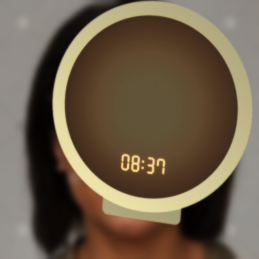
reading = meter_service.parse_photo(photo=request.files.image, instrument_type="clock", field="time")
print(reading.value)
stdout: 8:37
